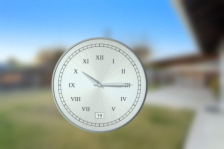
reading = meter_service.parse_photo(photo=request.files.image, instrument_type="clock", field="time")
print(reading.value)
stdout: 10:15
